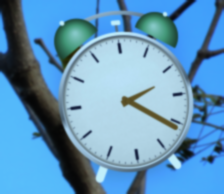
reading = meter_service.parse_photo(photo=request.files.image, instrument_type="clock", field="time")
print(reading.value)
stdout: 2:21
